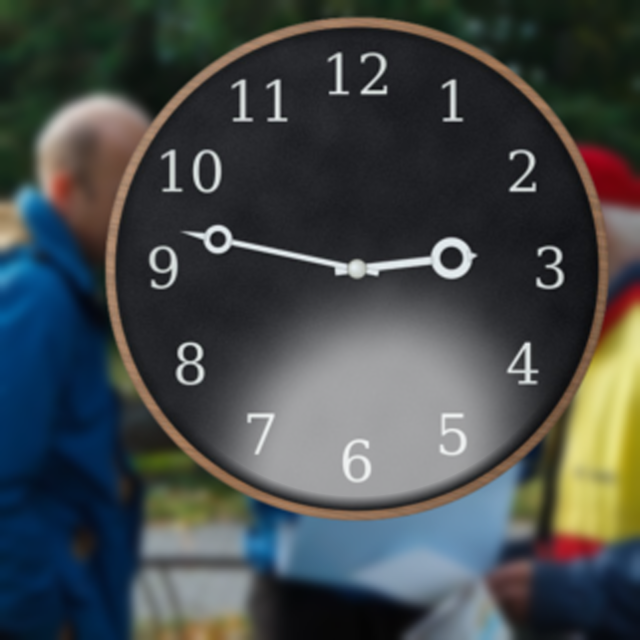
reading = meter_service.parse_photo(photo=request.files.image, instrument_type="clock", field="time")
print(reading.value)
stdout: 2:47
